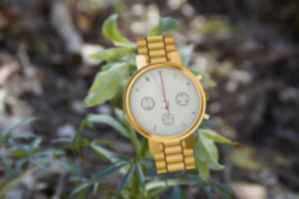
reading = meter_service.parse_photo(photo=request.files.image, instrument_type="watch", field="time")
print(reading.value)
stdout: 5:57
